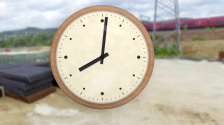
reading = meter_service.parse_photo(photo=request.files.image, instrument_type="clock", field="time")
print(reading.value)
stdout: 8:01
